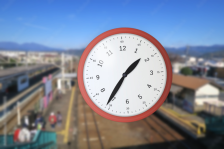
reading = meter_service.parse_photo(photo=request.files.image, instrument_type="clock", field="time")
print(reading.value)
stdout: 1:36
